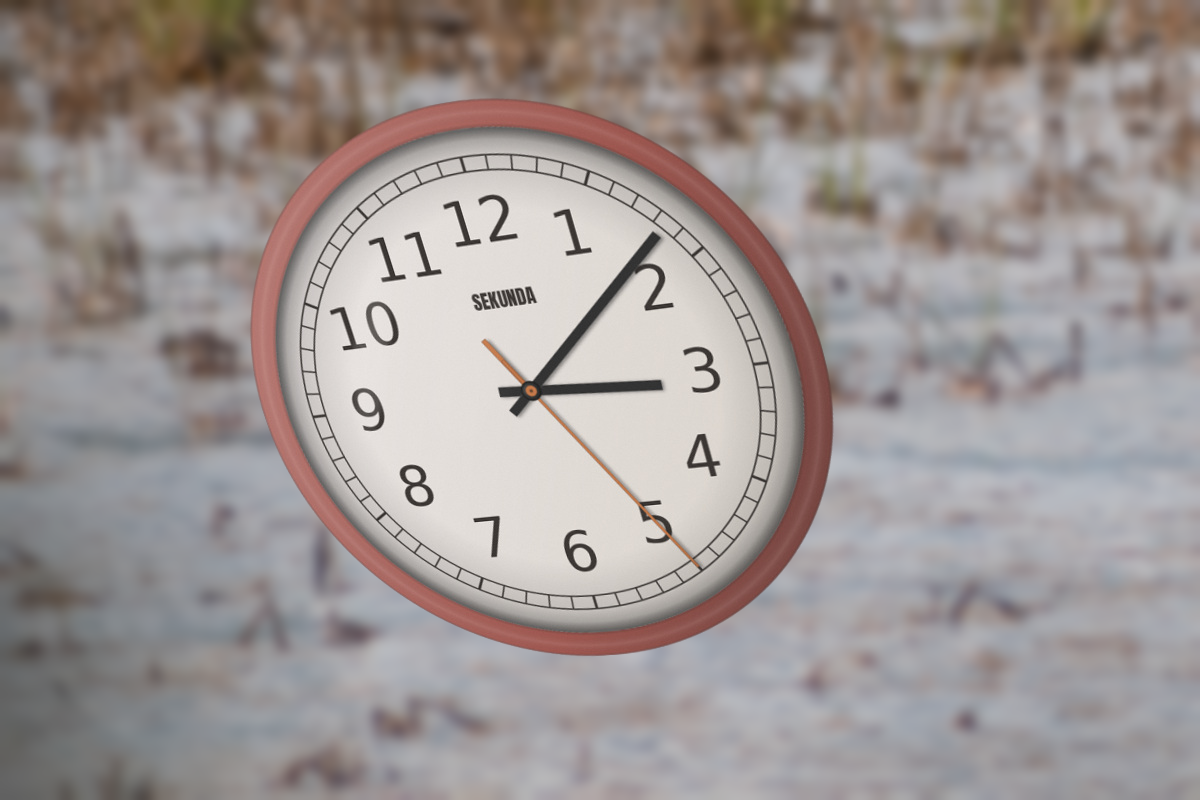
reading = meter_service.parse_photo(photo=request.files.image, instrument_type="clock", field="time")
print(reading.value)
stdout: 3:08:25
